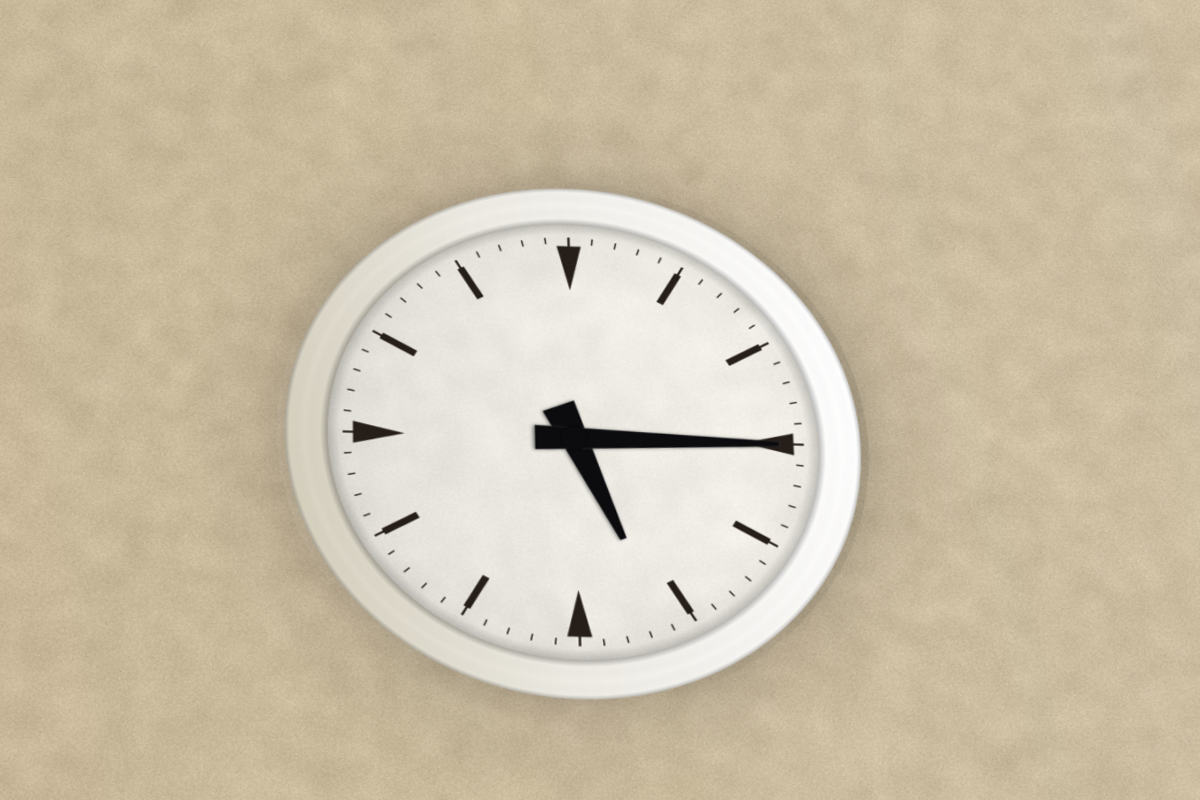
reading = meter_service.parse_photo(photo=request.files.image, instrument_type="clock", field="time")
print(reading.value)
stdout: 5:15
